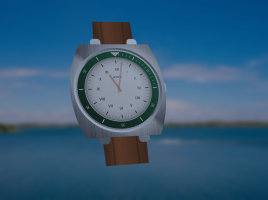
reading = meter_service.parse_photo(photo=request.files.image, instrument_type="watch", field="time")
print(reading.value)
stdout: 11:02
